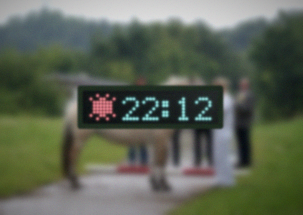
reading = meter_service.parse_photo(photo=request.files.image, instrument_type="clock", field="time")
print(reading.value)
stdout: 22:12
